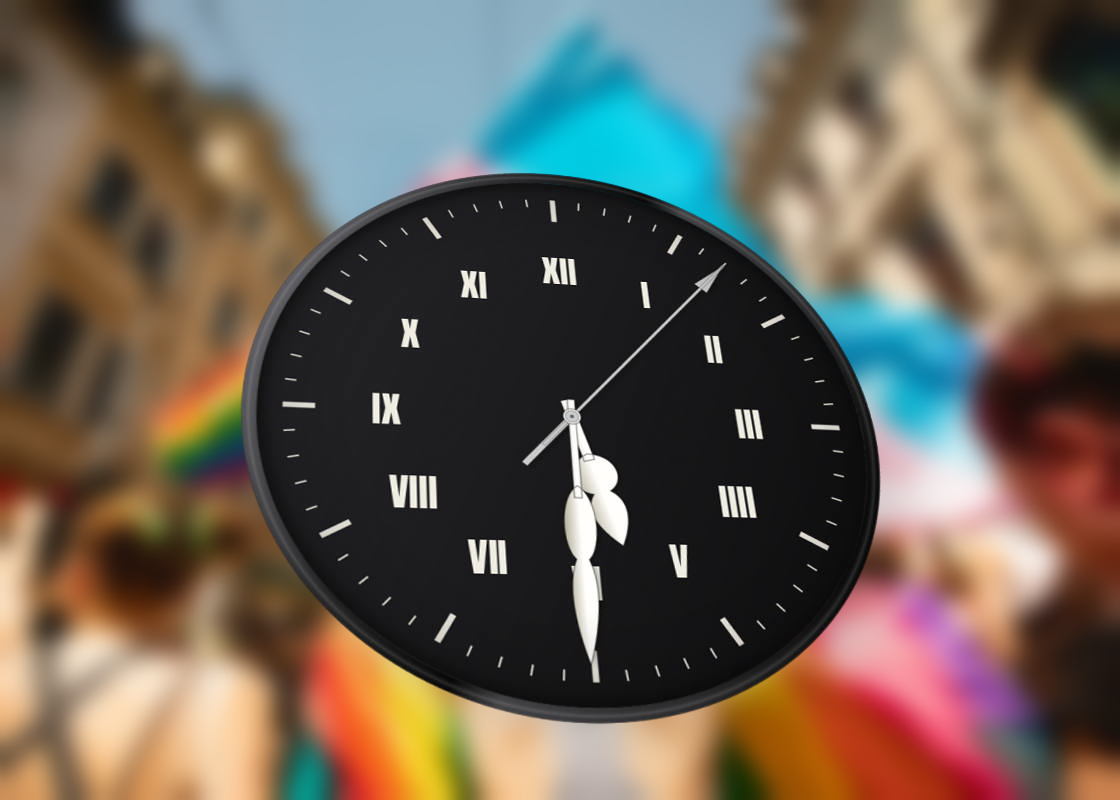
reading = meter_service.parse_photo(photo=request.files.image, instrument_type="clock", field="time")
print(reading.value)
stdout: 5:30:07
